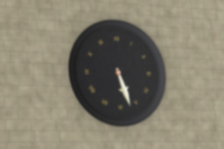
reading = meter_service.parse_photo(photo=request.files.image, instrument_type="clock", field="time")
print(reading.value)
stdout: 5:27
